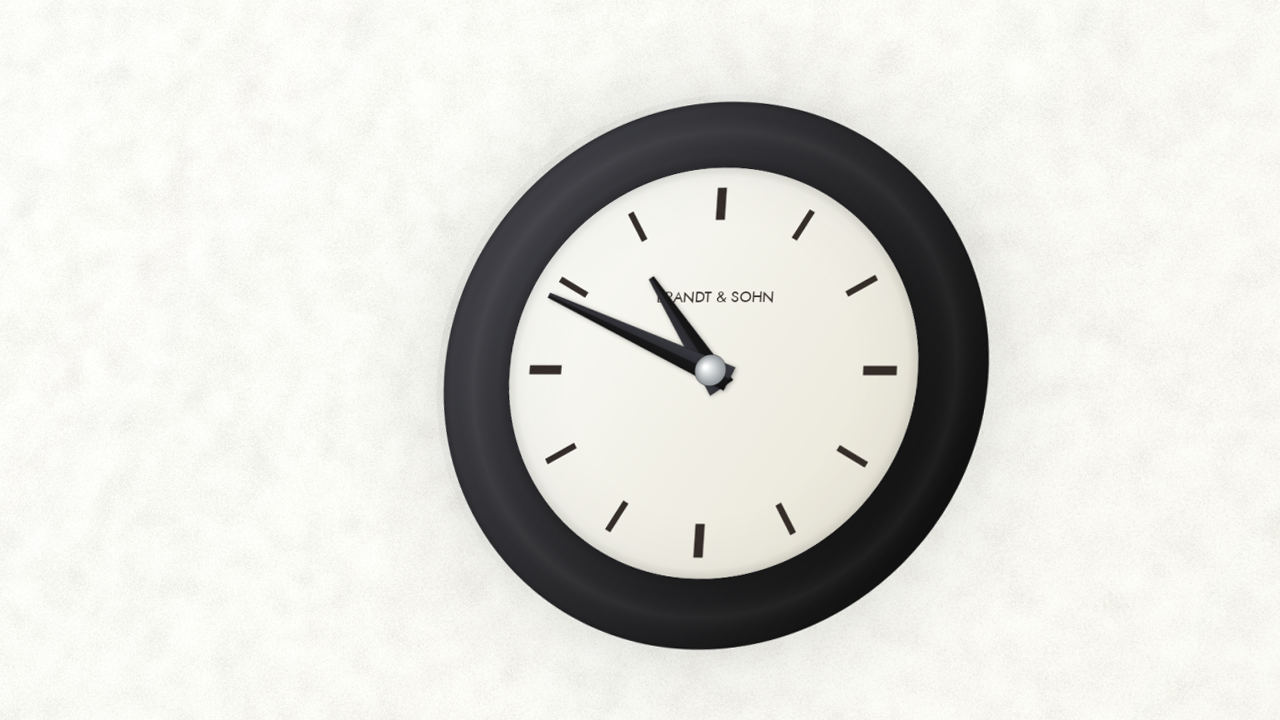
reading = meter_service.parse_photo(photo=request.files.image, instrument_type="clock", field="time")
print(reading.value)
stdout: 10:49
